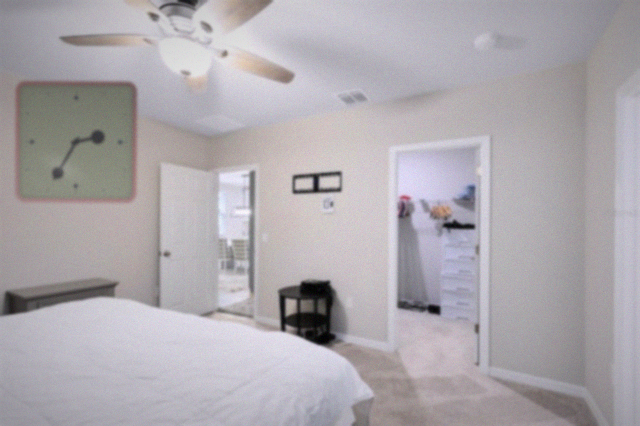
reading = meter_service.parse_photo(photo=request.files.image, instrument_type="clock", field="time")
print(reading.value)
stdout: 2:35
